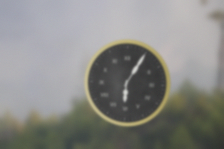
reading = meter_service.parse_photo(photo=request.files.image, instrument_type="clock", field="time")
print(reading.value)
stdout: 6:05
